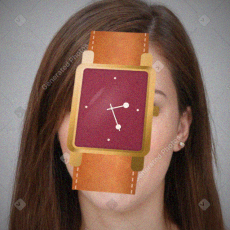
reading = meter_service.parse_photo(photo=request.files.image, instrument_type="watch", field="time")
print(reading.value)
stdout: 2:26
